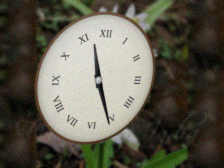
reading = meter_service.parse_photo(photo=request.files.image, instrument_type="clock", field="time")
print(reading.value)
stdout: 11:26
